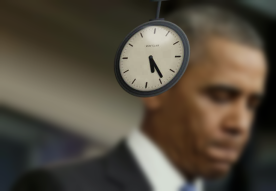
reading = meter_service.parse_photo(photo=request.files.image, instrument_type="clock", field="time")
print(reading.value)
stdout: 5:24
